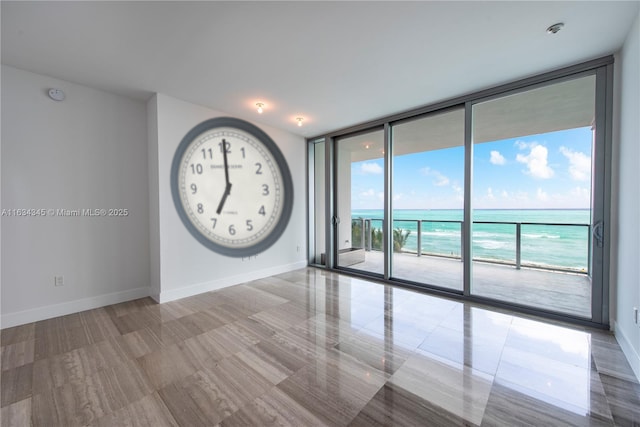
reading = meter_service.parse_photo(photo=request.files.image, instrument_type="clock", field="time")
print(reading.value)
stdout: 7:00
